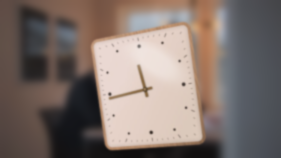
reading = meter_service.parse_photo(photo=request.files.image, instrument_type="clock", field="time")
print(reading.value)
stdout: 11:44
